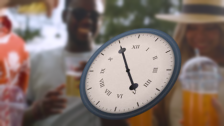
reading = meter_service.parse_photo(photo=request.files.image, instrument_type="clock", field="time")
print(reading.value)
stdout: 4:55
